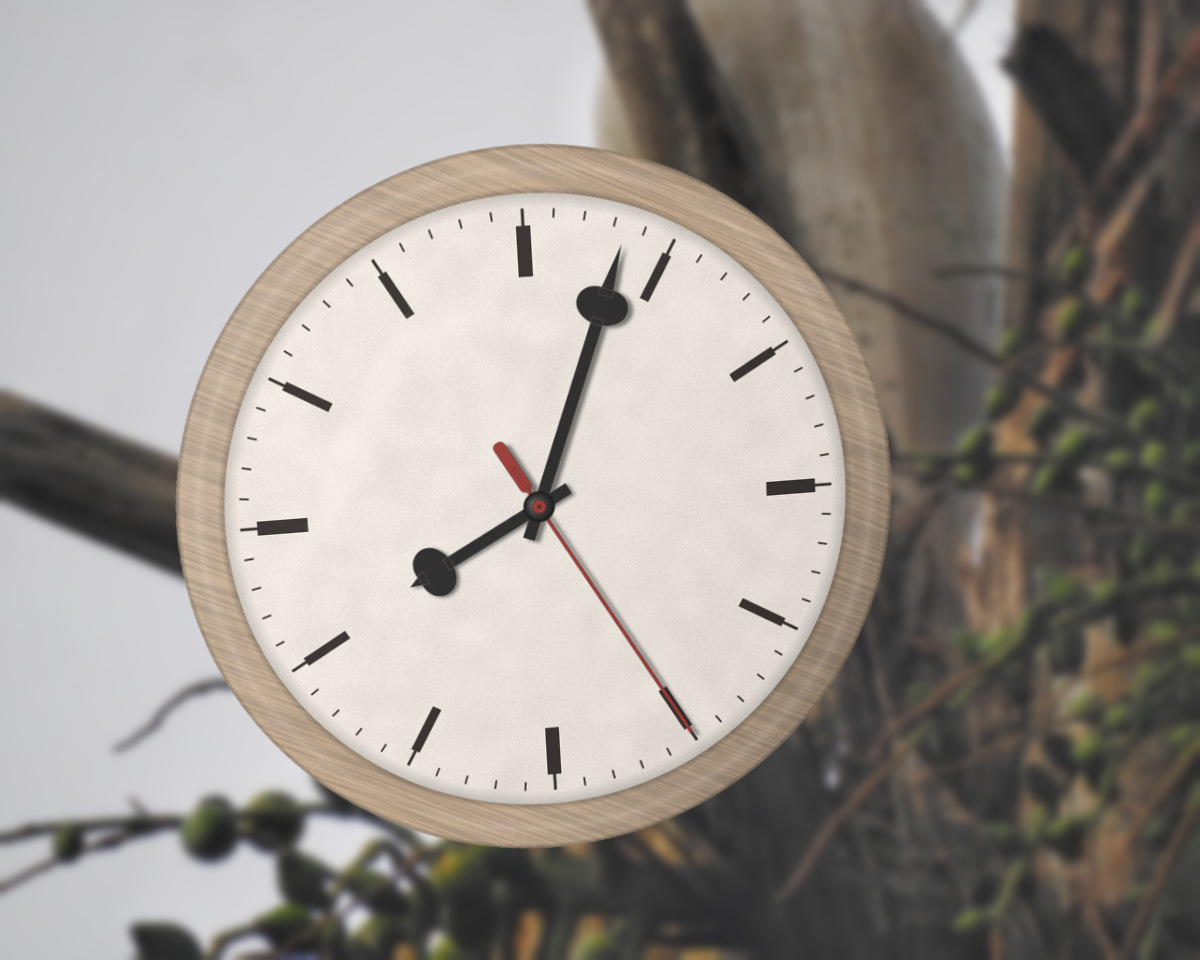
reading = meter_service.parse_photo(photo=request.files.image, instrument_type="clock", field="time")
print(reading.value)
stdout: 8:03:25
